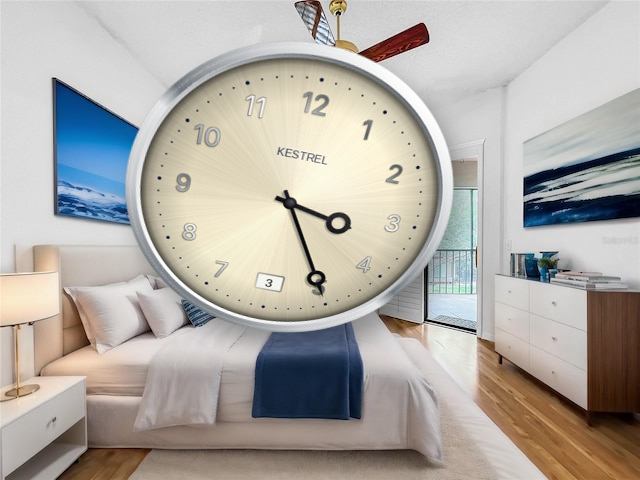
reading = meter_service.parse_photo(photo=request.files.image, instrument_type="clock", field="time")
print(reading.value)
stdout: 3:25
